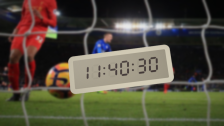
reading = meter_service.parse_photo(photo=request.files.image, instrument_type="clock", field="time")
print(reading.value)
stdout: 11:40:30
